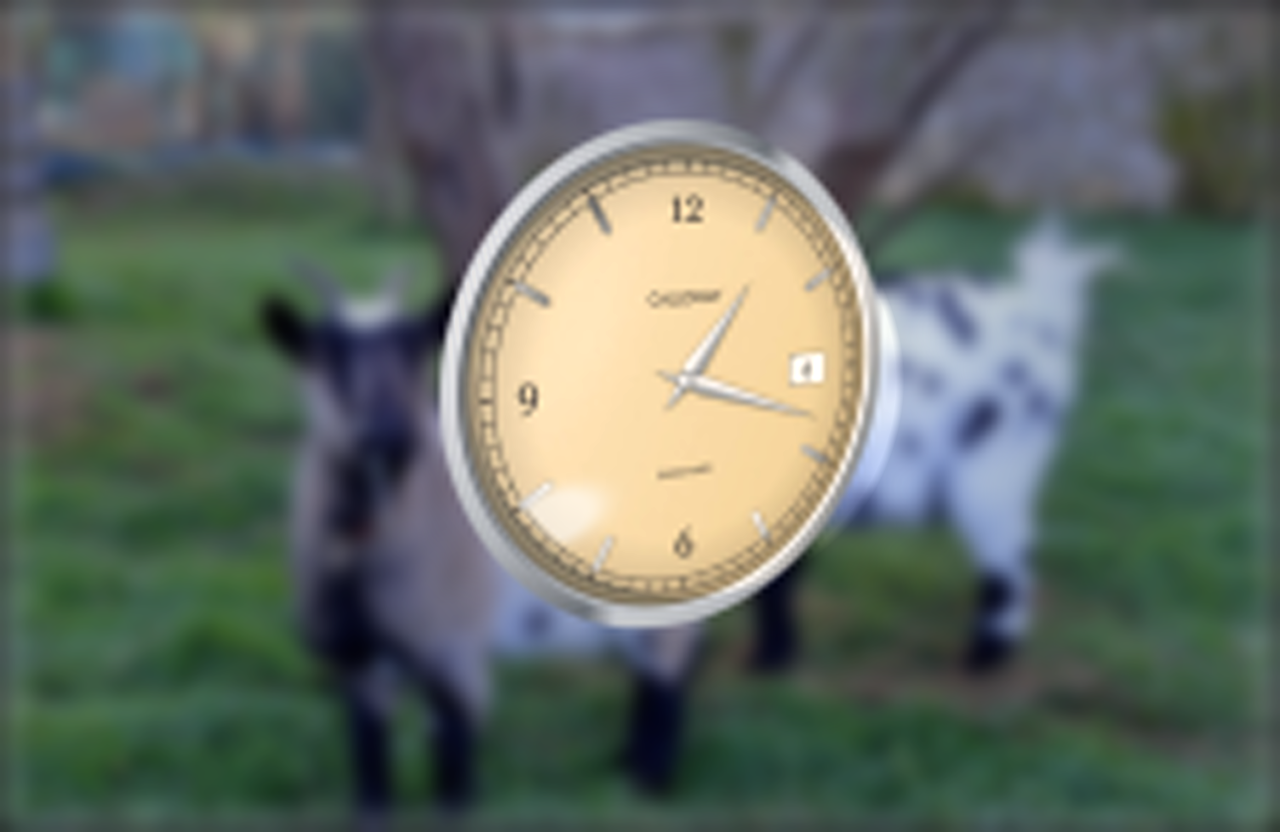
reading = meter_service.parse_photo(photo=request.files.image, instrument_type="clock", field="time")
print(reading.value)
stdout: 1:18
